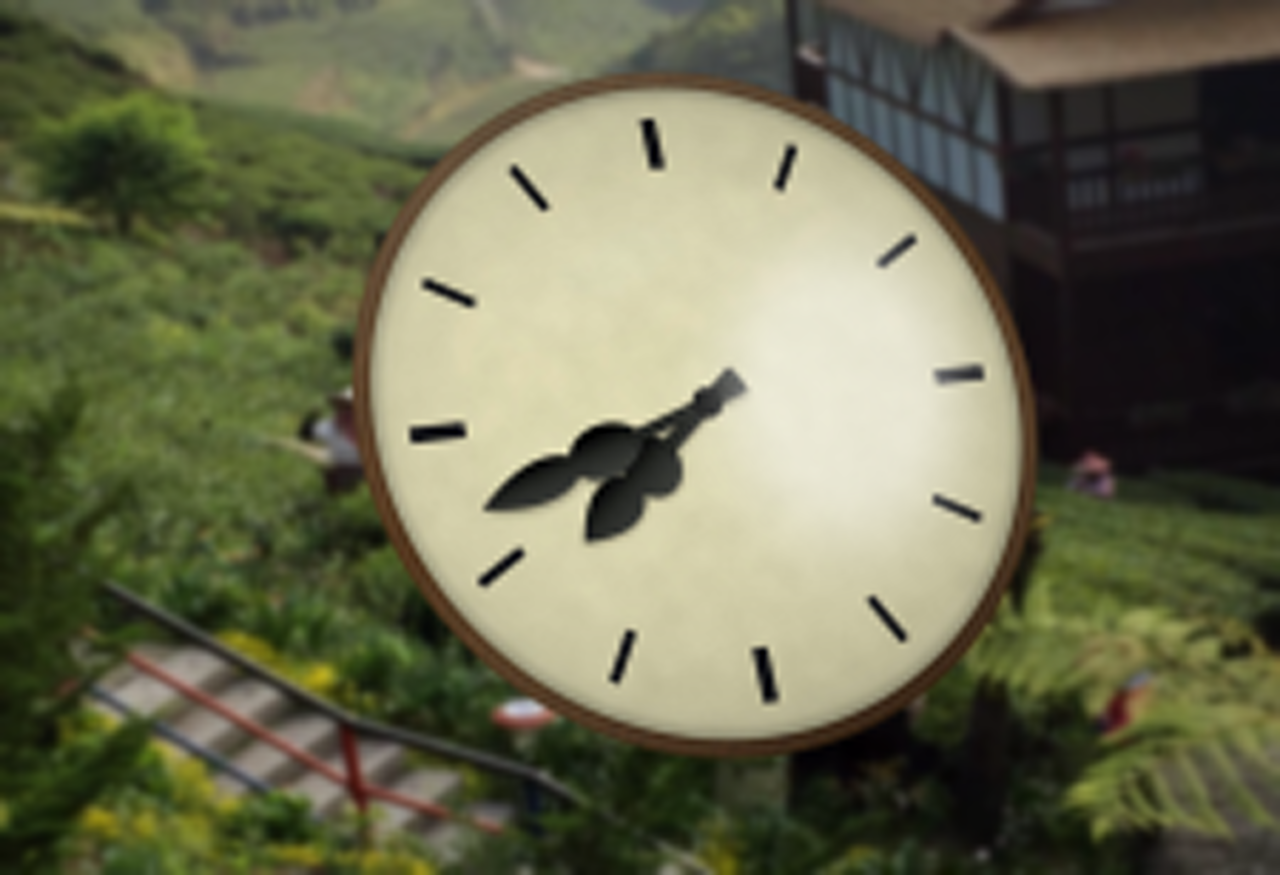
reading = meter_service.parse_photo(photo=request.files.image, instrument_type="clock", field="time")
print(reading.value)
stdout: 7:42
